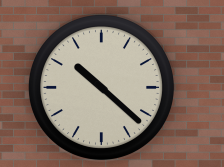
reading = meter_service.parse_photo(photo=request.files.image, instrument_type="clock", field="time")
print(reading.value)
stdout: 10:22
